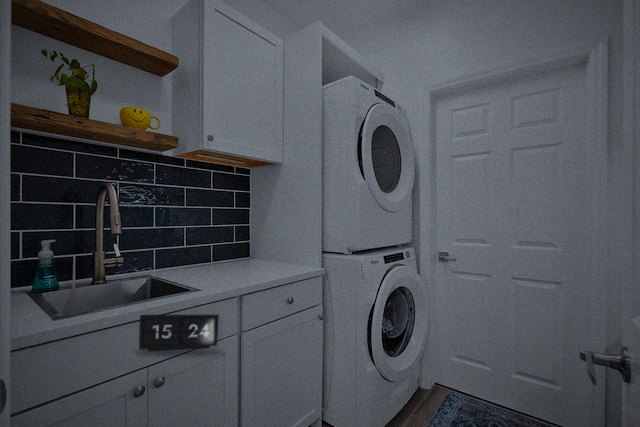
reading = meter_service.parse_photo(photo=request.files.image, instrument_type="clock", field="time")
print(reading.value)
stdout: 15:24
